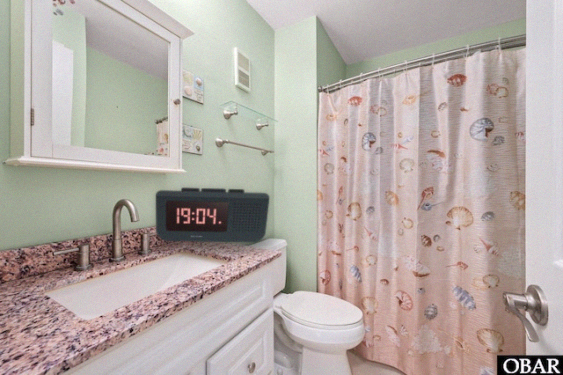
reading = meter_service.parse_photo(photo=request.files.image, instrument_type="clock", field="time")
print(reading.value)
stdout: 19:04
